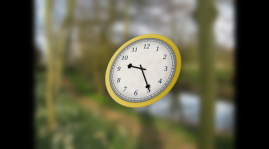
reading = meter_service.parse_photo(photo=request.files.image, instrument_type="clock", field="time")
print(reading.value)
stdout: 9:25
